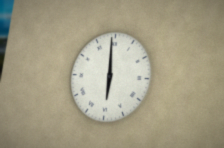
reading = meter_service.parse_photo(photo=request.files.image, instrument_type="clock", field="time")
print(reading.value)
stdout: 5:59
